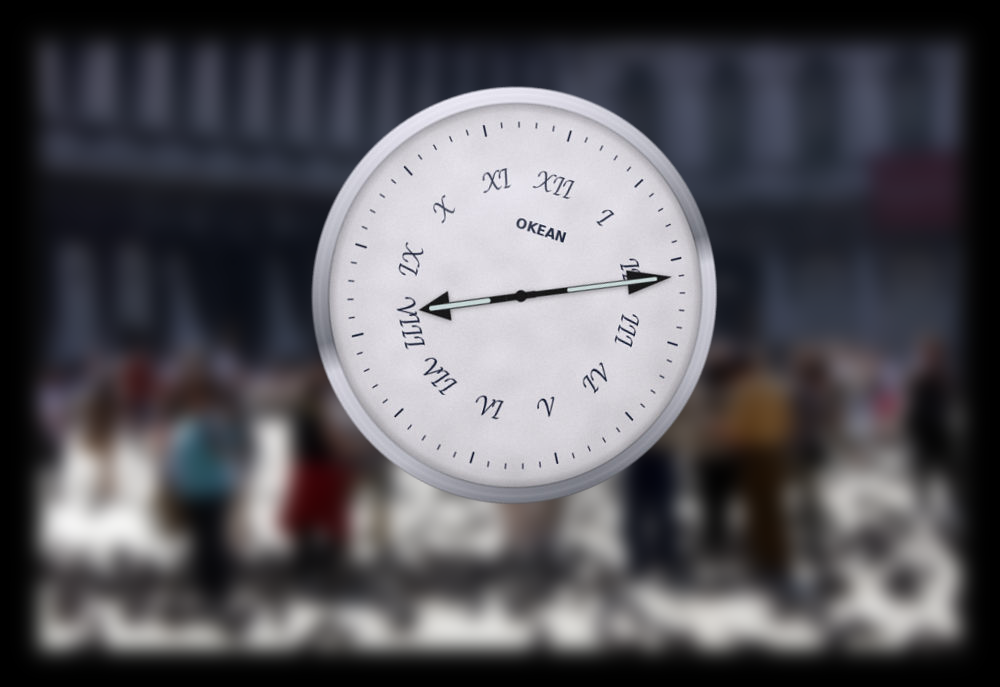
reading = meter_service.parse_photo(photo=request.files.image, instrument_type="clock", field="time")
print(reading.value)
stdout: 8:11
